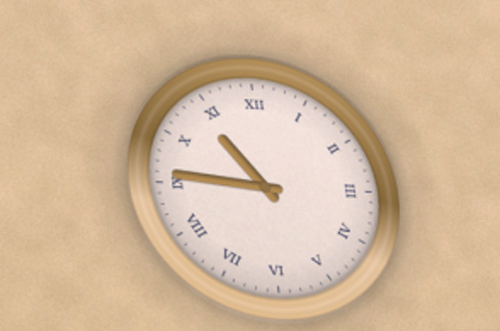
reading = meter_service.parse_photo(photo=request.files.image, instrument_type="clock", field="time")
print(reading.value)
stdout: 10:46
